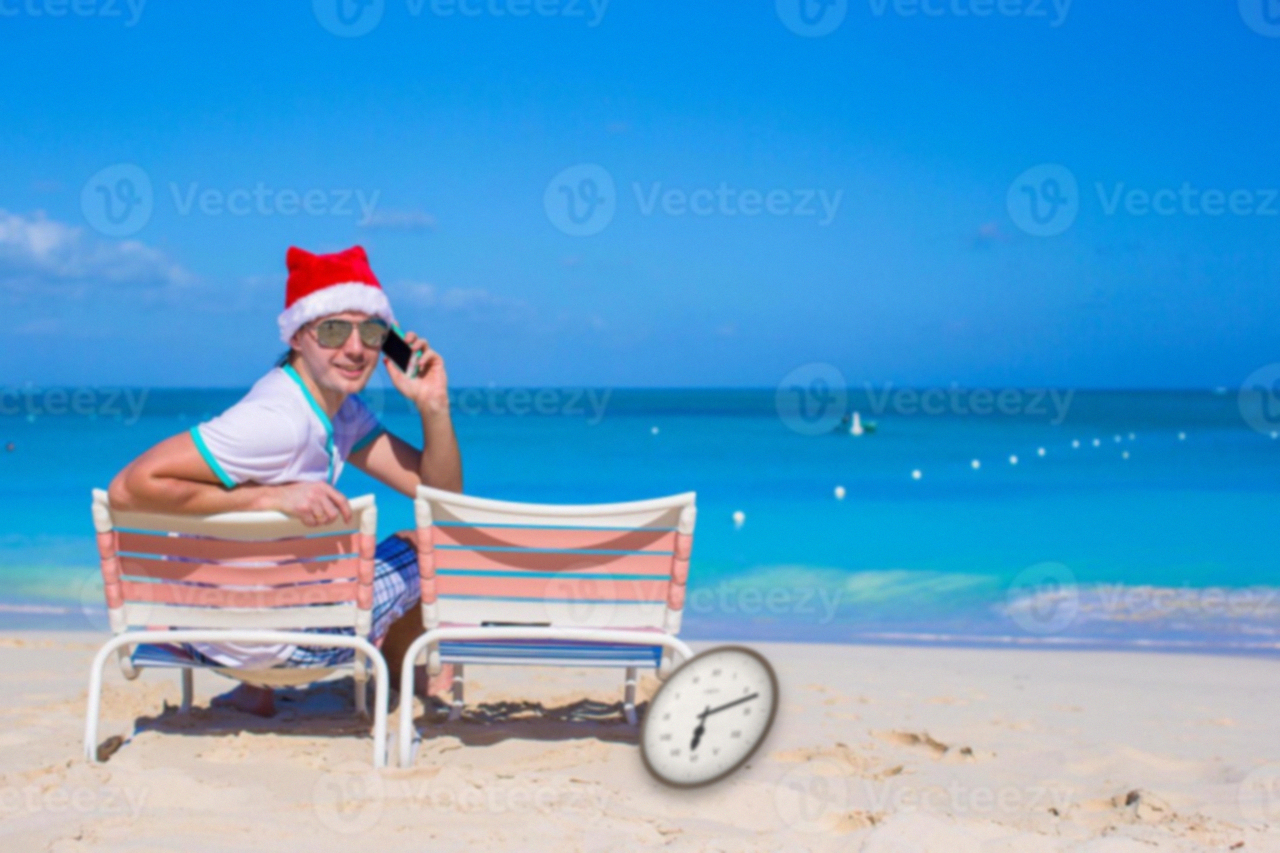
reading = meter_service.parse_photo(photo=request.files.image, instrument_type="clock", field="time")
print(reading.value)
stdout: 6:12
